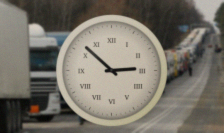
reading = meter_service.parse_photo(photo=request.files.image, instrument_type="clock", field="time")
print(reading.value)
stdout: 2:52
